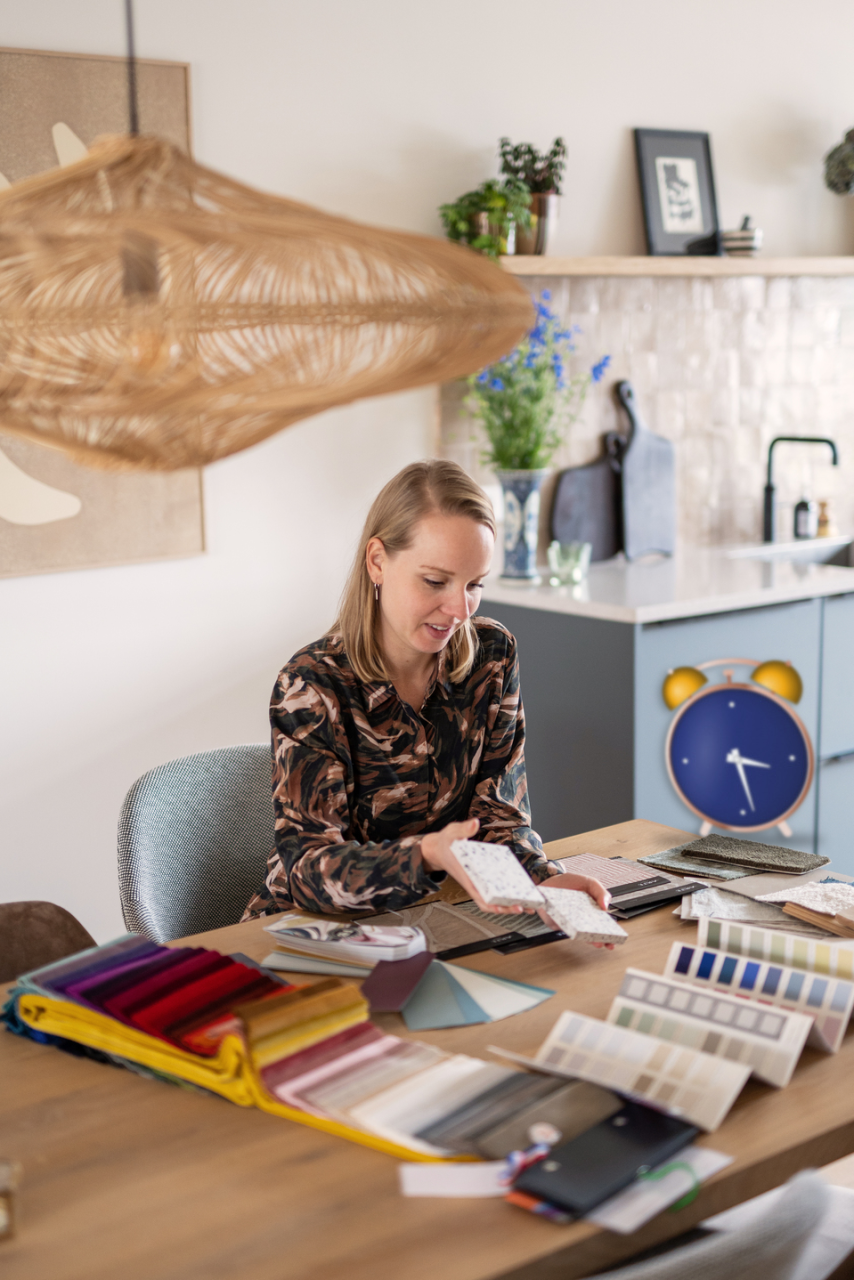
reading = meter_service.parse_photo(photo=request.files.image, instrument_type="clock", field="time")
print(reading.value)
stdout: 3:28
